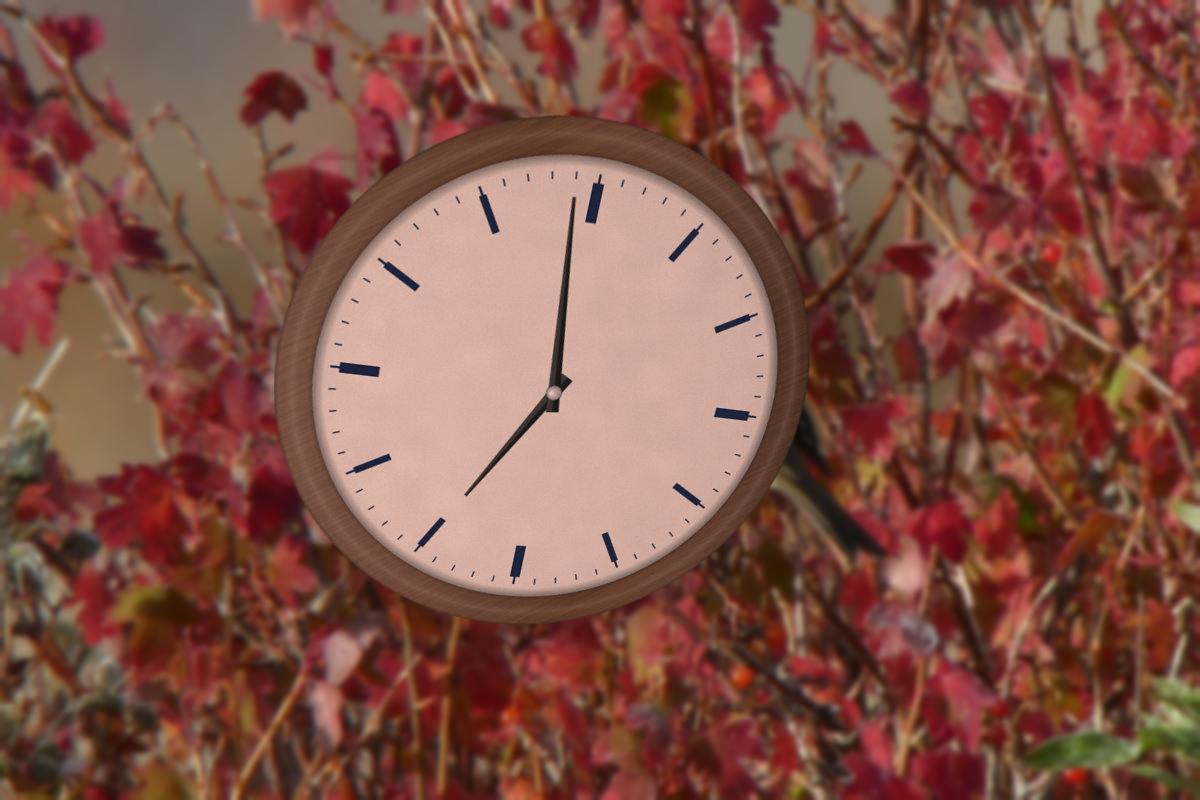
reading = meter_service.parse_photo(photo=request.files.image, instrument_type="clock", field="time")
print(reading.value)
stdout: 6:59
